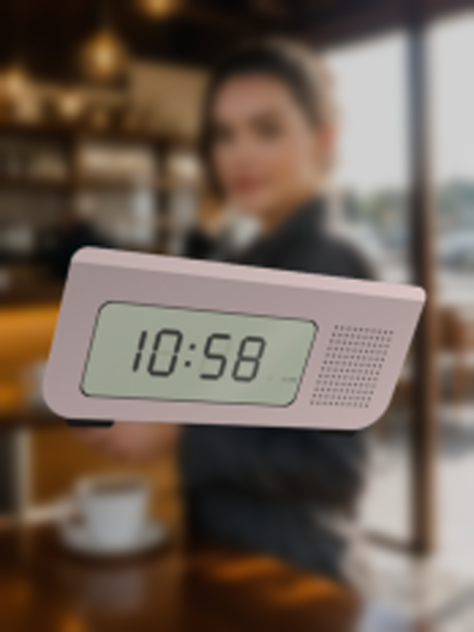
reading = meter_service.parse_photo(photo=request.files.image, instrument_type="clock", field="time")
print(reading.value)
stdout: 10:58
